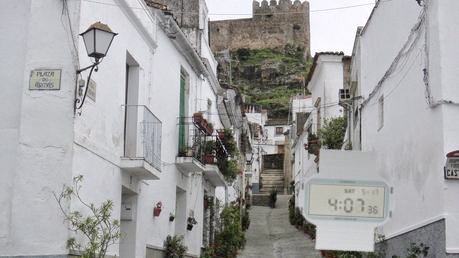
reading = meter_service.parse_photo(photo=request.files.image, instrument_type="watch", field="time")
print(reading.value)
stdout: 4:07
